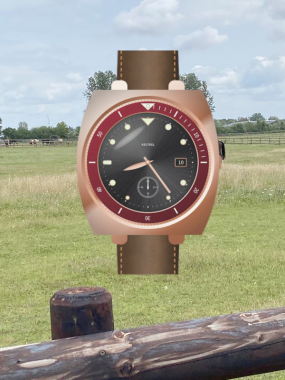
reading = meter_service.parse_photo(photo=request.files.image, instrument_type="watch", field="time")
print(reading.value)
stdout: 8:24
